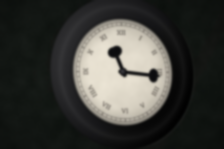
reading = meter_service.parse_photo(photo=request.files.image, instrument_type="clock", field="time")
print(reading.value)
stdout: 11:16
